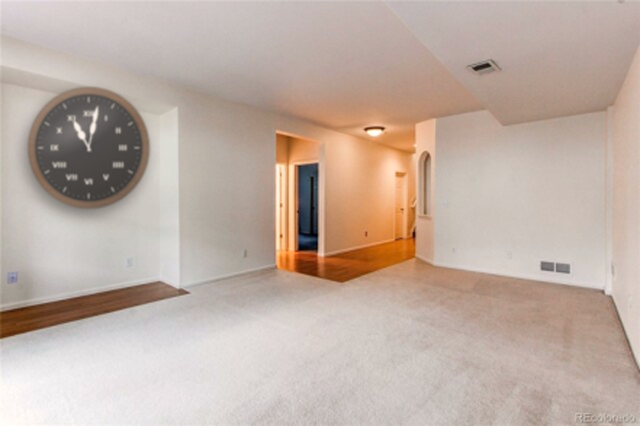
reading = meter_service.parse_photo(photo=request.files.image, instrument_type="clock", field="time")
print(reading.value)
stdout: 11:02
